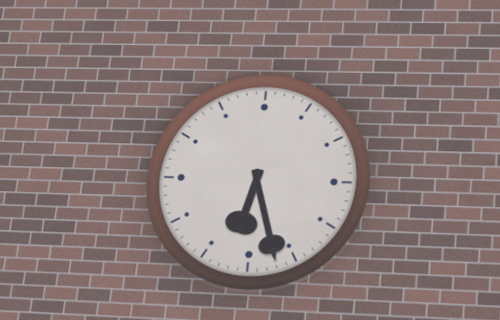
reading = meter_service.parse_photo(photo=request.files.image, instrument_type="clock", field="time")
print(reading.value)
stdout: 6:27
